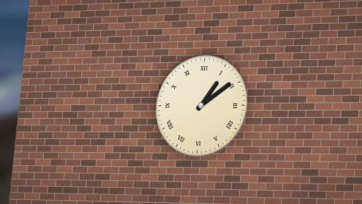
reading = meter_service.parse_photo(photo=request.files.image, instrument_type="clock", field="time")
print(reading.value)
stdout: 1:09
